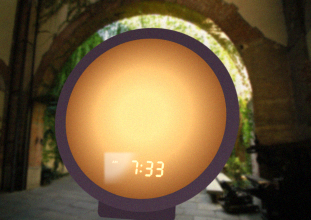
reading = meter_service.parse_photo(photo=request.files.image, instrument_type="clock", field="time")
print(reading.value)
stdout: 7:33
